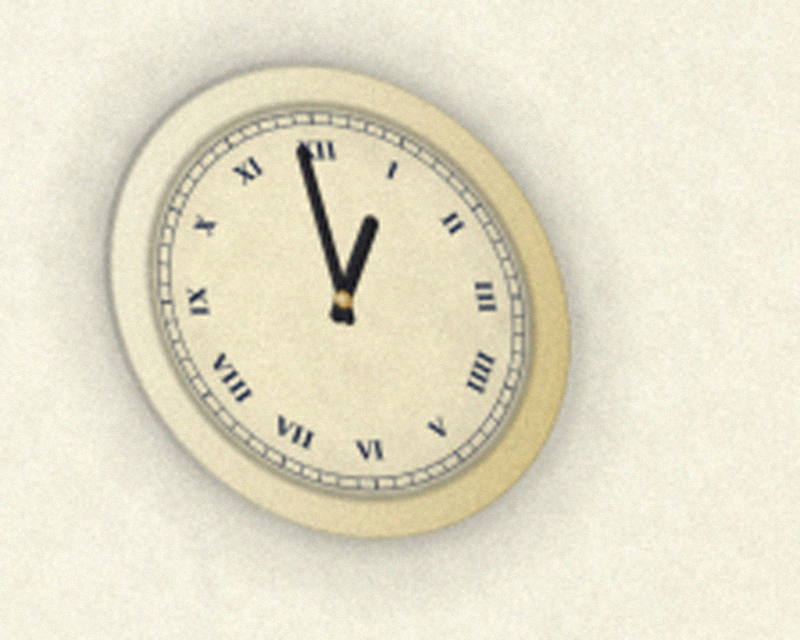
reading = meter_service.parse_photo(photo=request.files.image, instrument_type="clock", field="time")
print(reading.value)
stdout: 12:59
